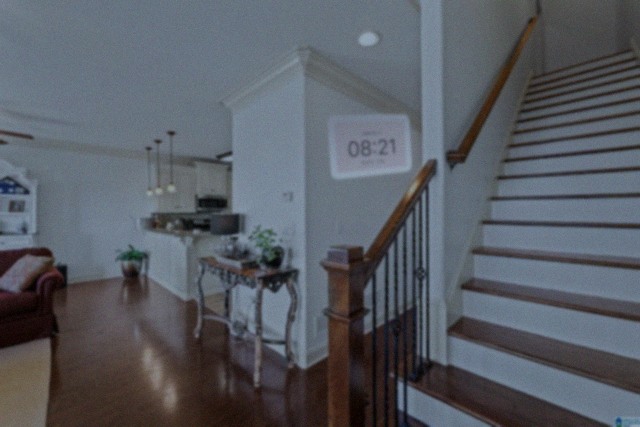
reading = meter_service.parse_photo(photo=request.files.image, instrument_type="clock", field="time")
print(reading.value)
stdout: 8:21
